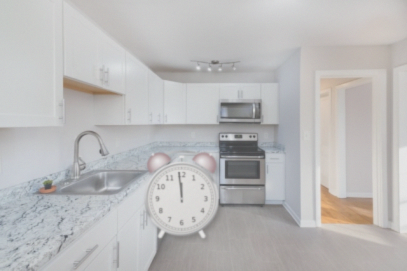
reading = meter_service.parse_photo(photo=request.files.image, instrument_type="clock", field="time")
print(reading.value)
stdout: 11:59
